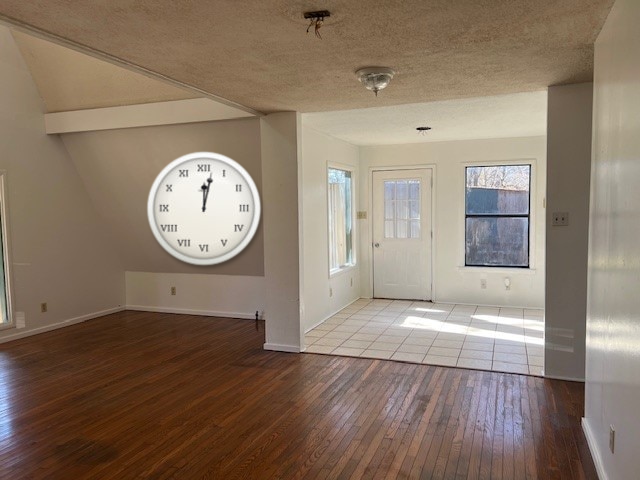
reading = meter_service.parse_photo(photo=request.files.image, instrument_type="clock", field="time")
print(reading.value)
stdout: 12:02
